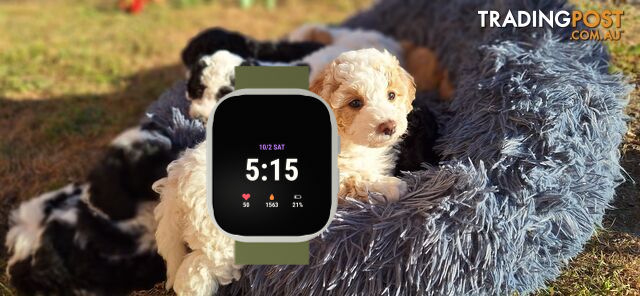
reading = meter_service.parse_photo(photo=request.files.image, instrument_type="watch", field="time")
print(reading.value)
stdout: 5:15
